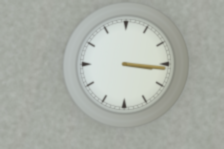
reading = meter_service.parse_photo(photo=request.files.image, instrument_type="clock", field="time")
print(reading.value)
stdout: 3:16
